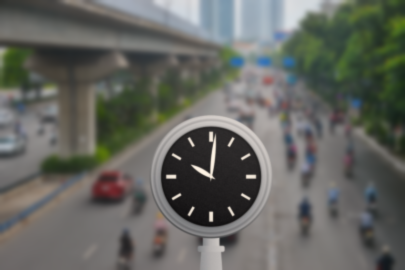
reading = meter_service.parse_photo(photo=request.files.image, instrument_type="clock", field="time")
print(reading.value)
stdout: 10:01
